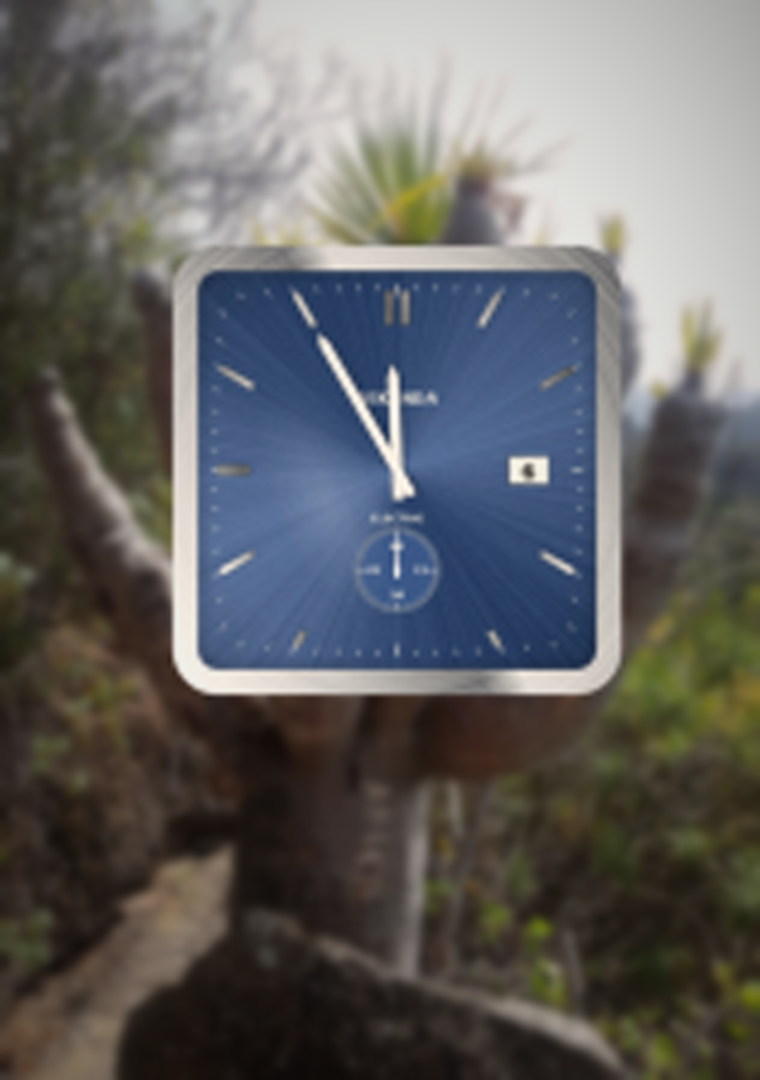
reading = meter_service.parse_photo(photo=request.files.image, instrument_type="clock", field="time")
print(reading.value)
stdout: 11:55
